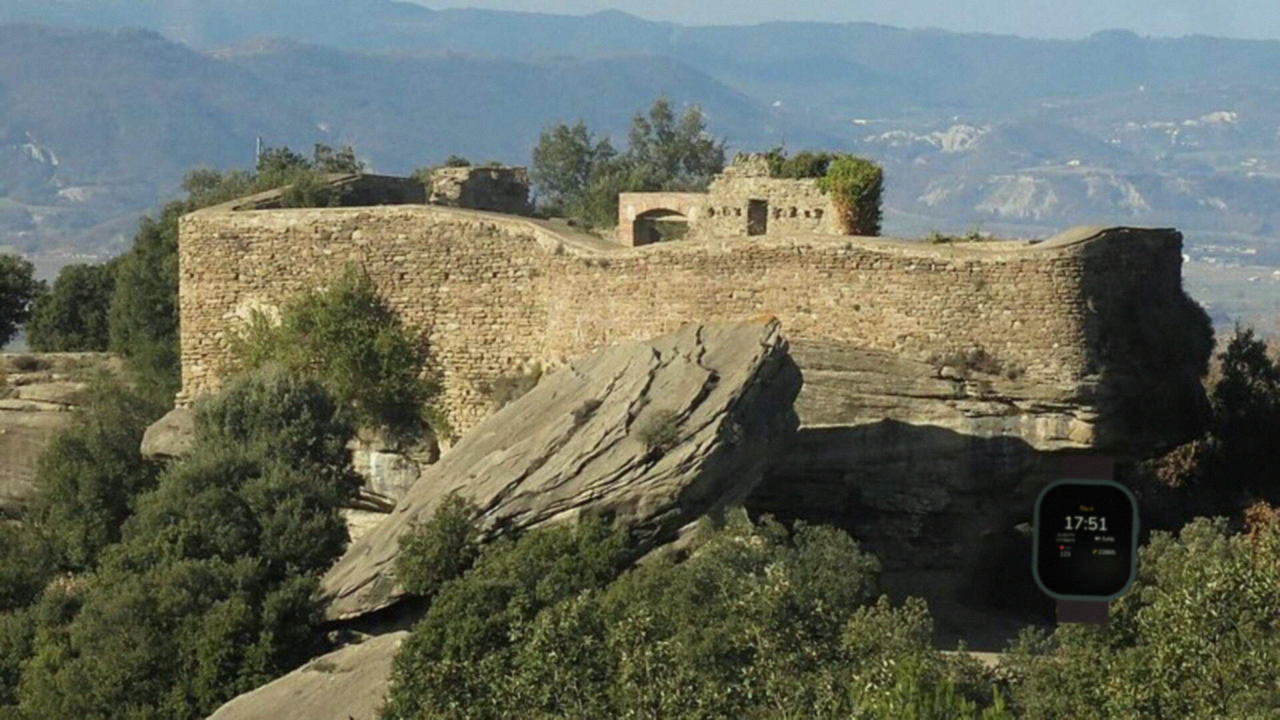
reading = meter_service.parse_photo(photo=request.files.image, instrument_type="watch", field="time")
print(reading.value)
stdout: 17:51
